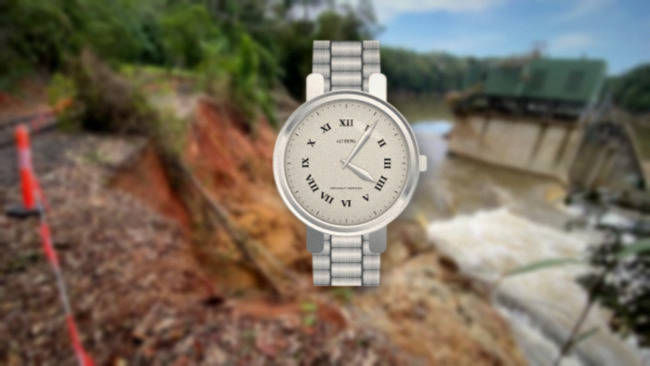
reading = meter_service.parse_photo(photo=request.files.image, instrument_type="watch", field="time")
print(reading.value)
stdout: 4:06
